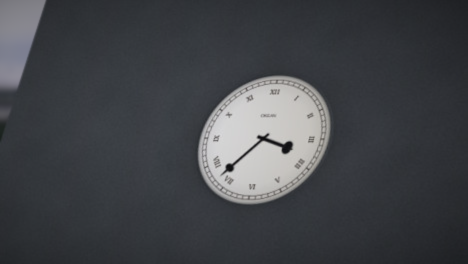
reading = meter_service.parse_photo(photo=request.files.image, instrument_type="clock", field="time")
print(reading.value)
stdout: 3:37
